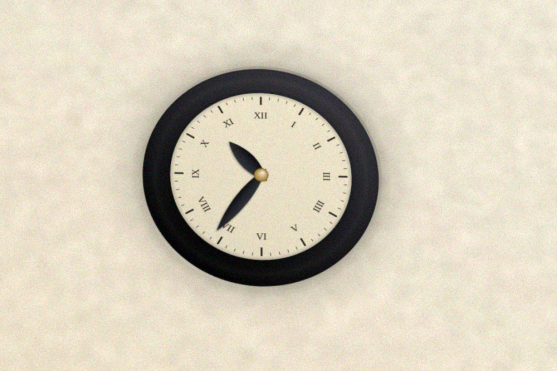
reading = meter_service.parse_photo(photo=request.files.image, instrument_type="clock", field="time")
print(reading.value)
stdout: 10:36
